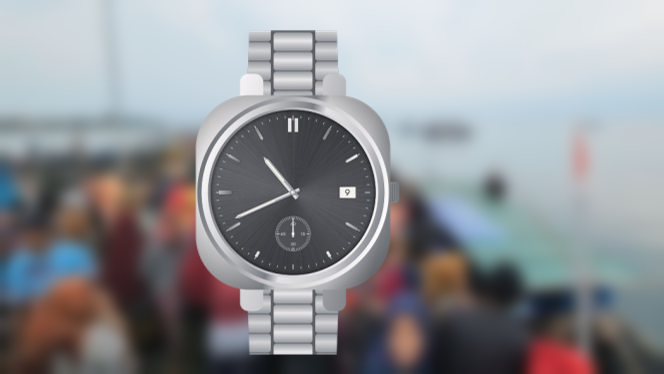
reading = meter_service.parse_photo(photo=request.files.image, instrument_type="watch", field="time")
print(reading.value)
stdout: 10:41
